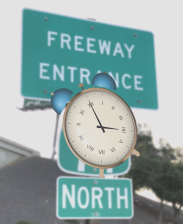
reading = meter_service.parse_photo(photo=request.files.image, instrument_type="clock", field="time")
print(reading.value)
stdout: 4:00
